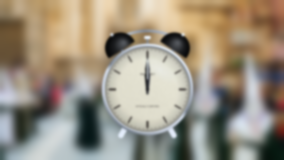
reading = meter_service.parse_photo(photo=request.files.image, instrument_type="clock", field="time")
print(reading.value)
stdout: 12:00
